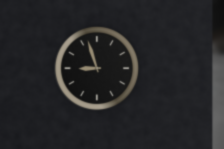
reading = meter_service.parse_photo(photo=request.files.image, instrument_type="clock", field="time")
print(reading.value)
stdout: 8:57
